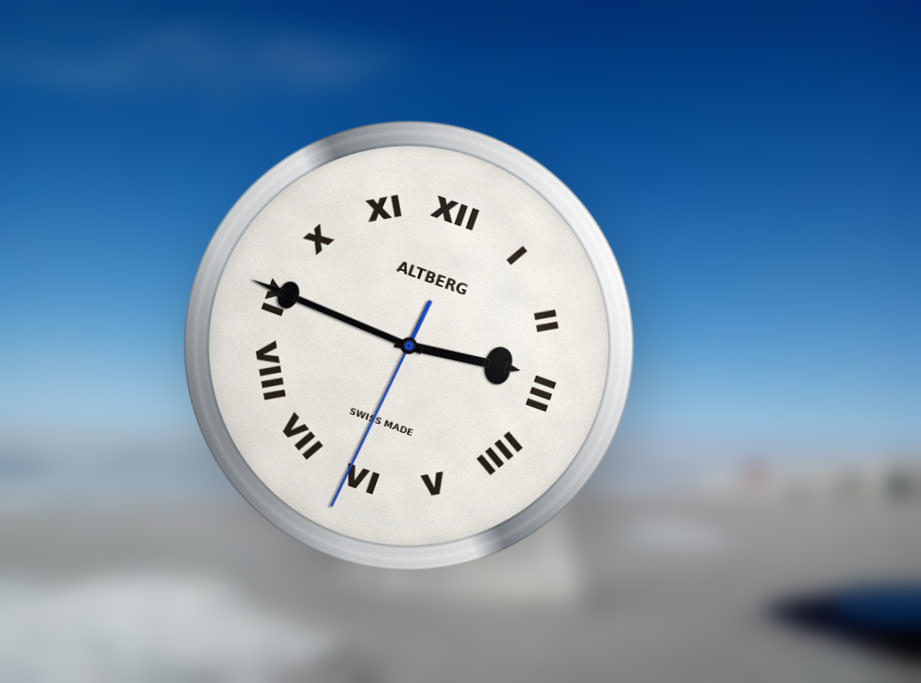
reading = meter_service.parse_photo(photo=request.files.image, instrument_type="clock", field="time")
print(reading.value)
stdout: 2:45:31
